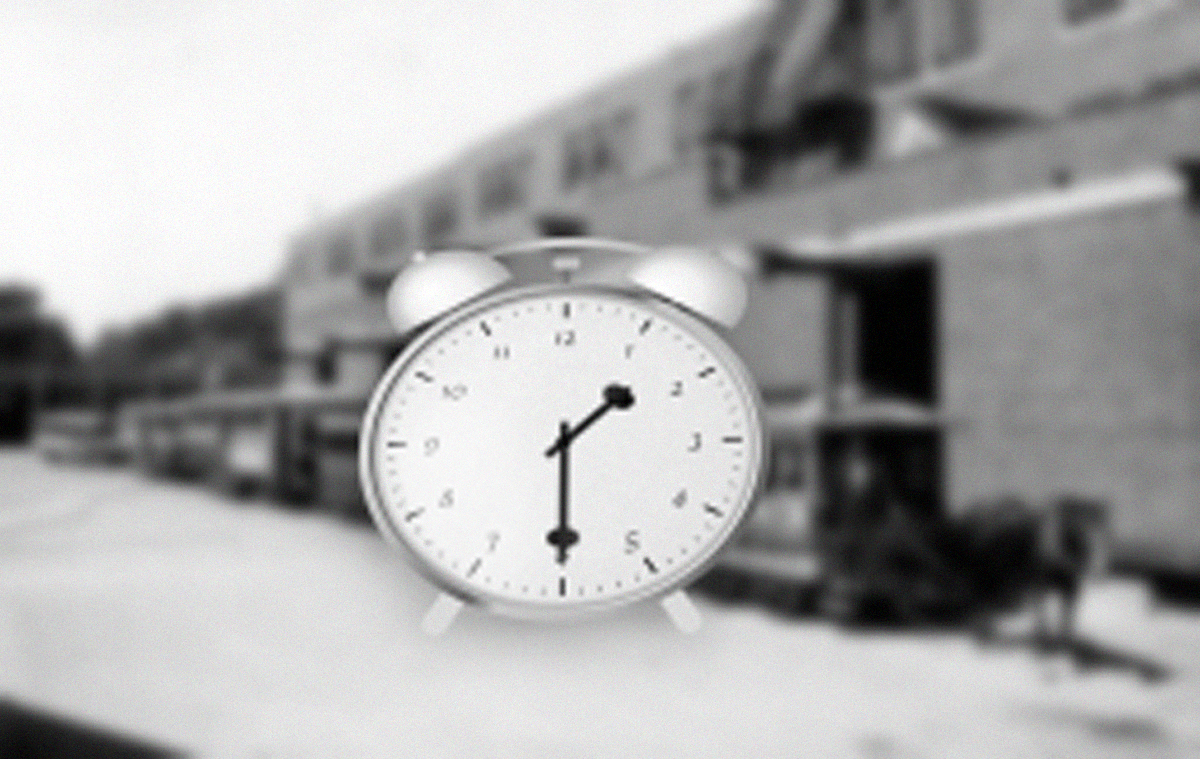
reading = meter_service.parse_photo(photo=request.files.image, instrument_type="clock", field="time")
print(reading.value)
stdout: 1:30
